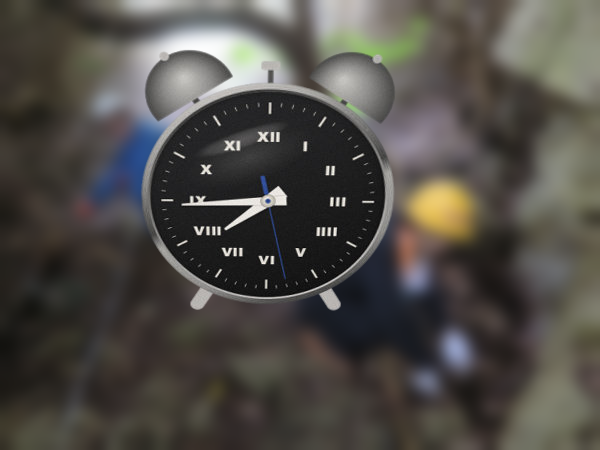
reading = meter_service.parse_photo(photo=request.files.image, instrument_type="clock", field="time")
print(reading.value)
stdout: 7:44:28
